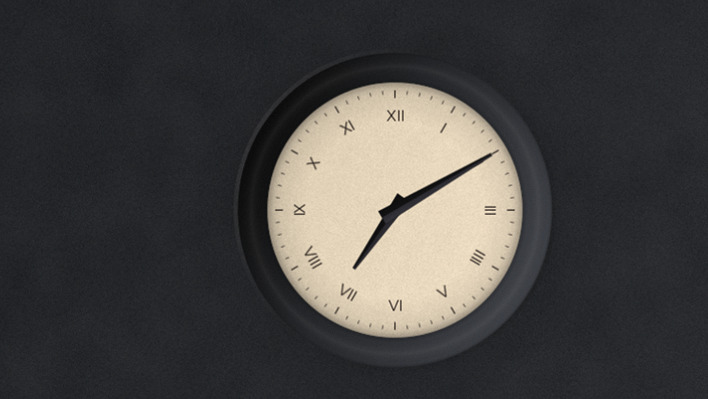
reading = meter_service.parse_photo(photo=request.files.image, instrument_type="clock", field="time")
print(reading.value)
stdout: 7:10
